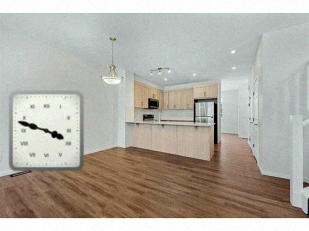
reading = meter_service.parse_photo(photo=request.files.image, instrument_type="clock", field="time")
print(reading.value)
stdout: 3:48
